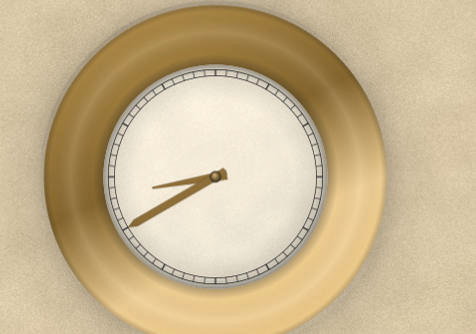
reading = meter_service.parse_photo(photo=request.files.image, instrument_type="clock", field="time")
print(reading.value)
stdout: 8:40
